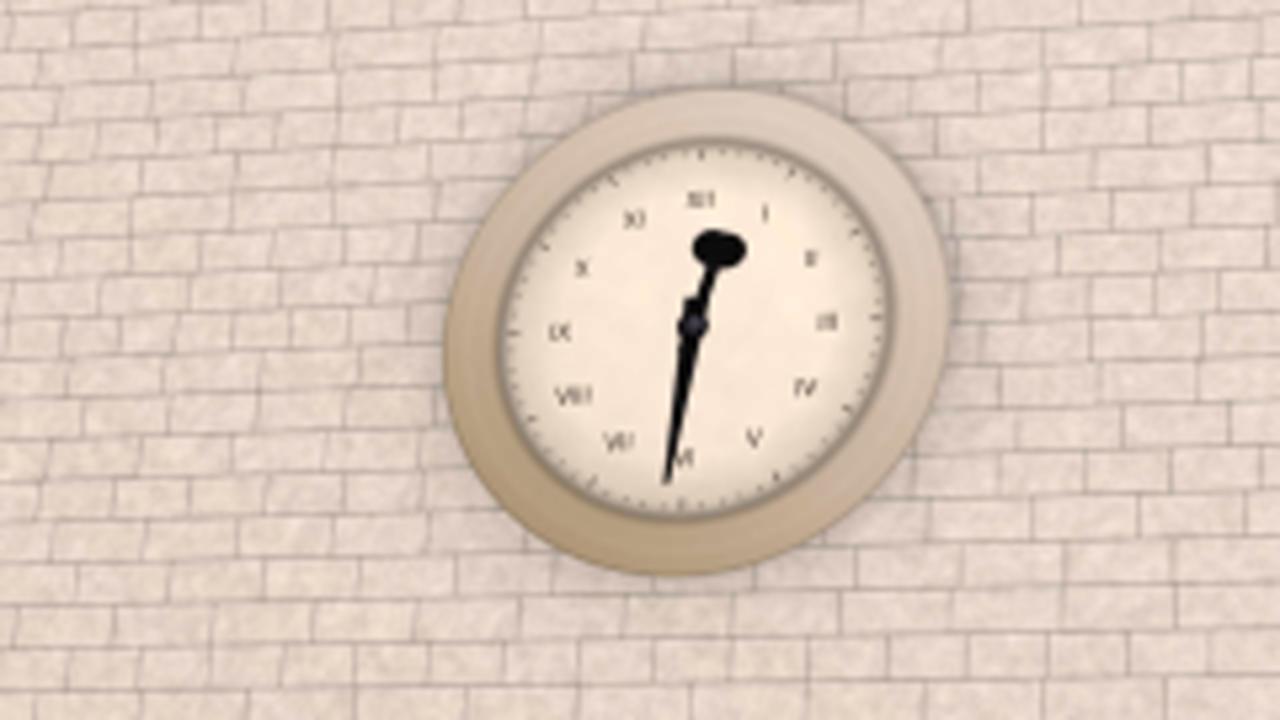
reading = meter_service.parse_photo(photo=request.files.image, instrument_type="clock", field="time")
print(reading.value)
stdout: 12:31
